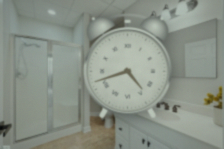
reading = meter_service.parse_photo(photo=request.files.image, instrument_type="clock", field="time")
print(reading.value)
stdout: 4:42
